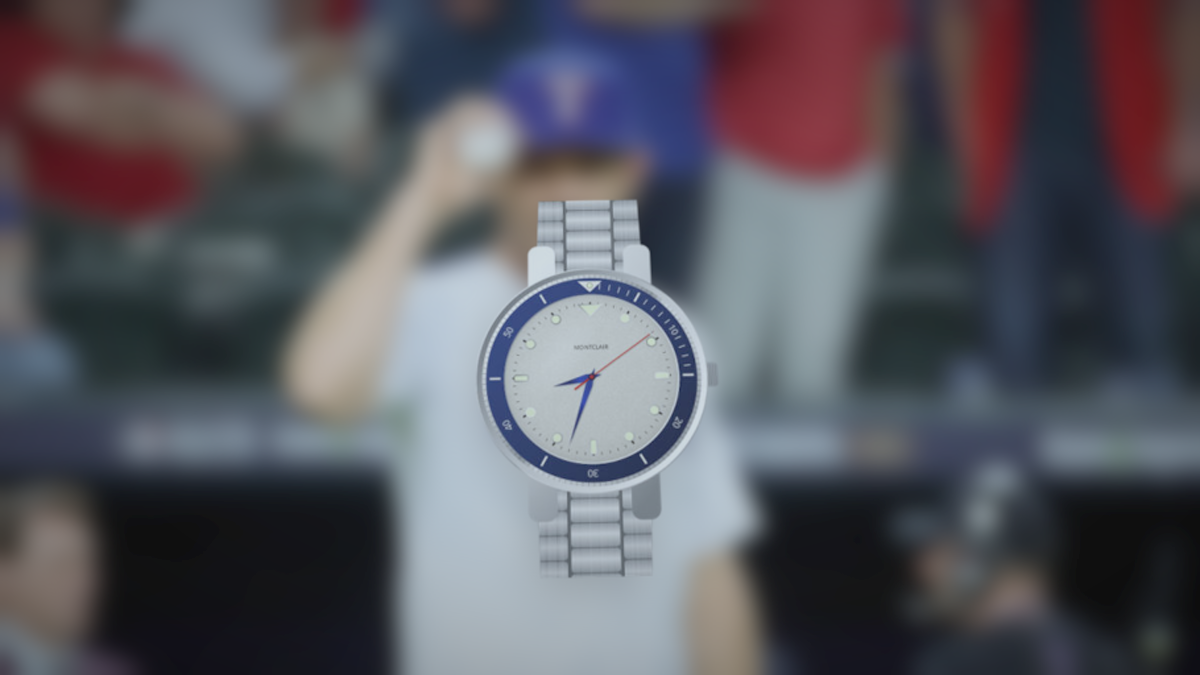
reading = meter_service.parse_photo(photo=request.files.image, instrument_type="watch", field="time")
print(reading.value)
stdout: 8:33:09
